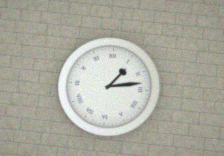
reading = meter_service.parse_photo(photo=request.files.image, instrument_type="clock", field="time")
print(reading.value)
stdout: 1:13
